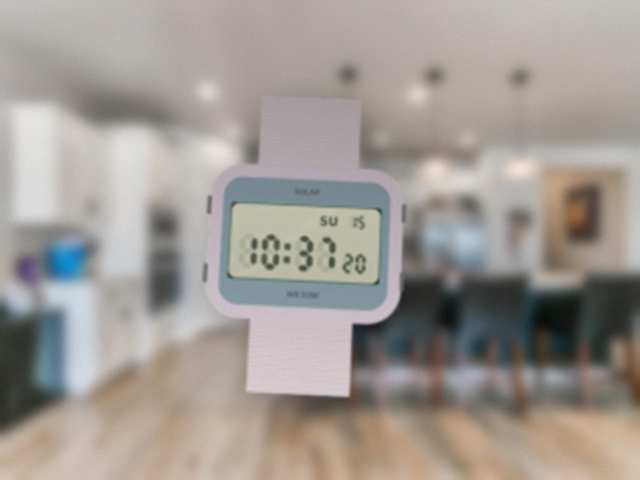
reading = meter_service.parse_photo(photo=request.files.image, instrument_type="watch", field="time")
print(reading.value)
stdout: 10:37:20
